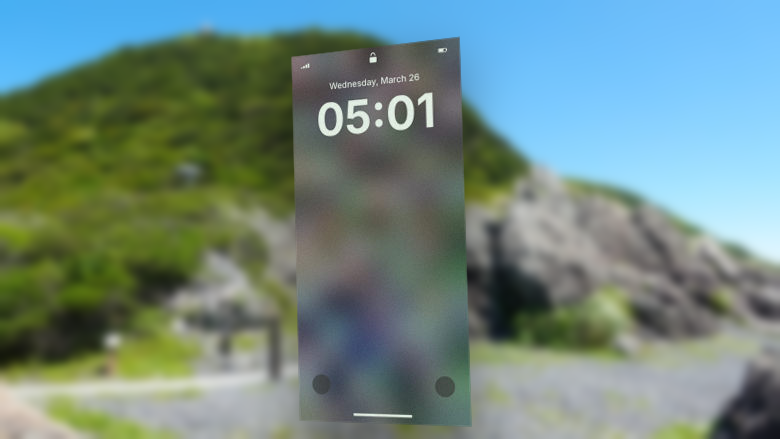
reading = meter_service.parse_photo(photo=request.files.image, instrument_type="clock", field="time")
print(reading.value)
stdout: 5:01
